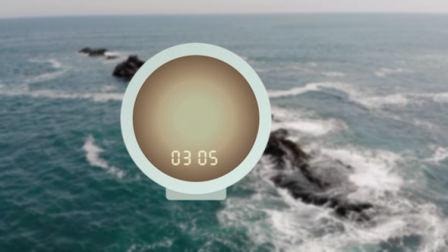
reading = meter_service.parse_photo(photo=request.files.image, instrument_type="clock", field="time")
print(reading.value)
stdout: 3:05
